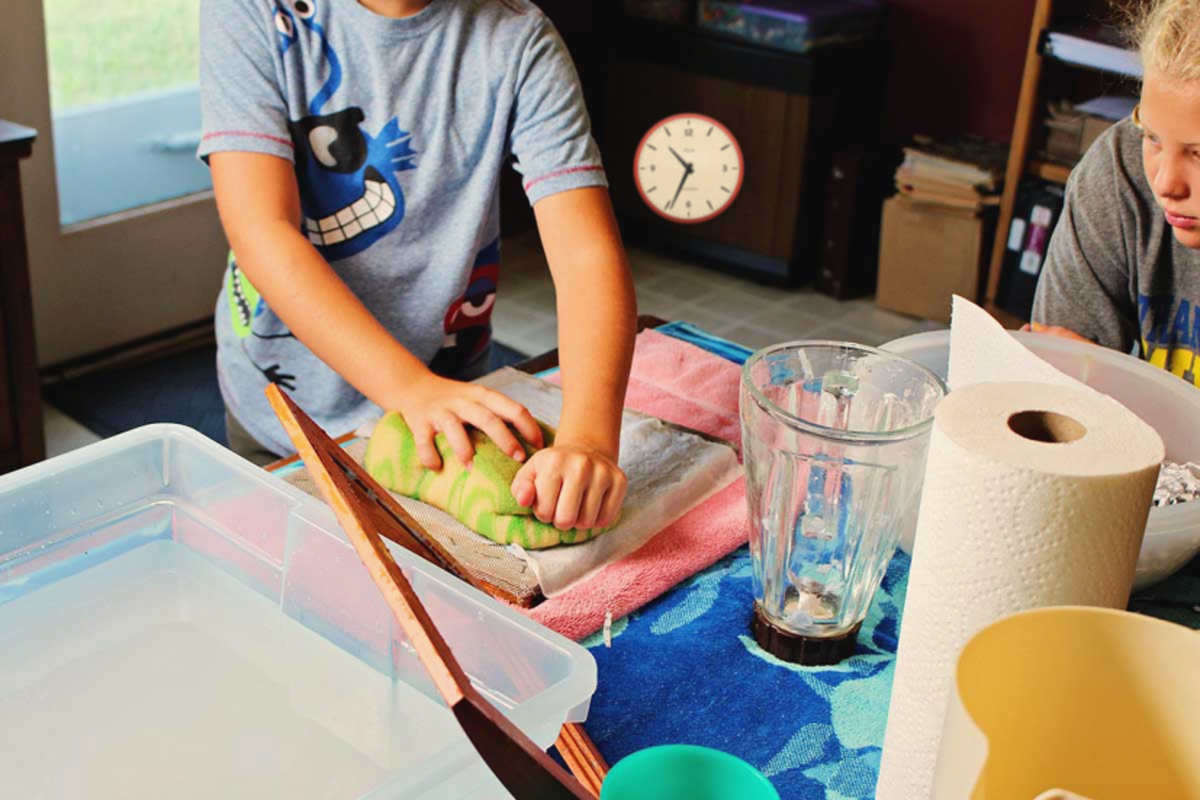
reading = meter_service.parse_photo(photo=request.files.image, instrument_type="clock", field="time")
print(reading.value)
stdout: 10:34
